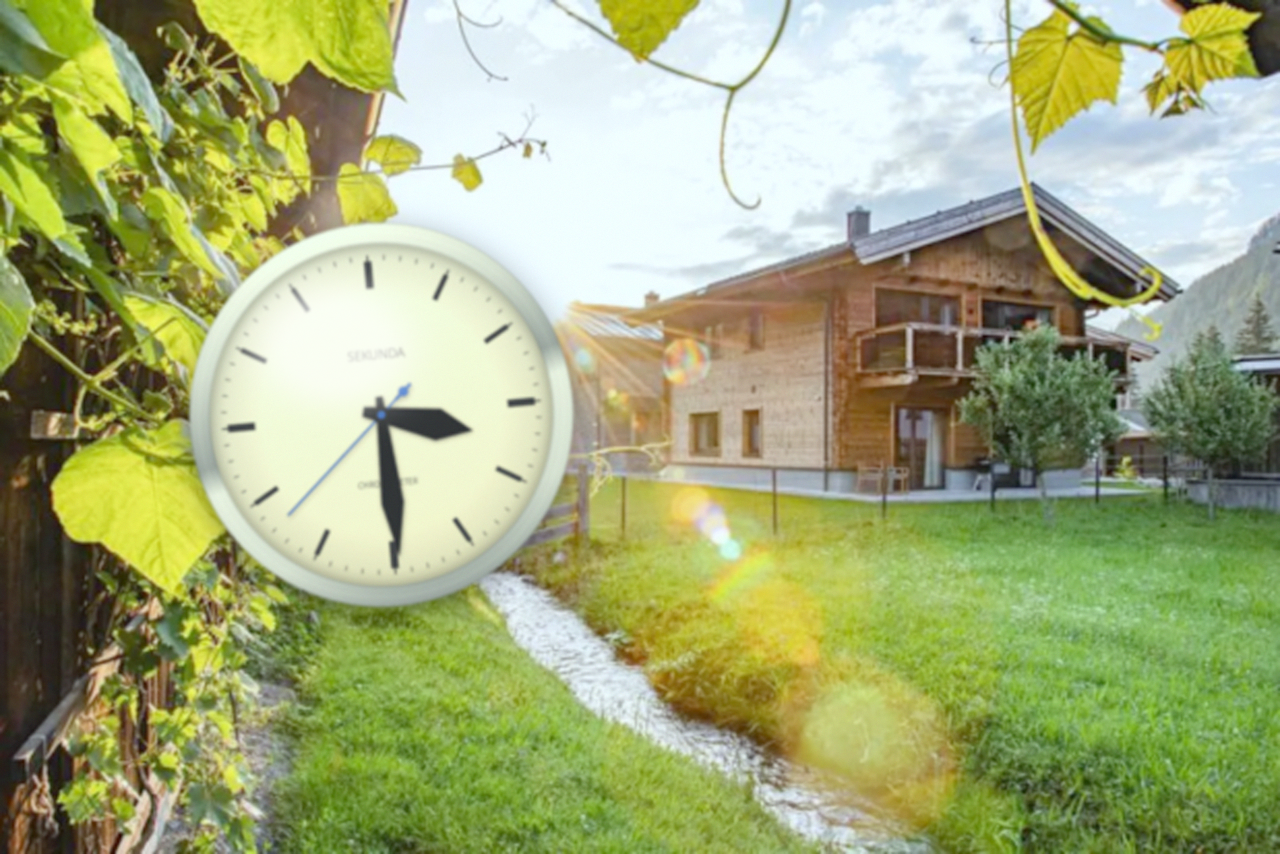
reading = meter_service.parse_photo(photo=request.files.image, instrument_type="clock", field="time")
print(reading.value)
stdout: 3:29:38
